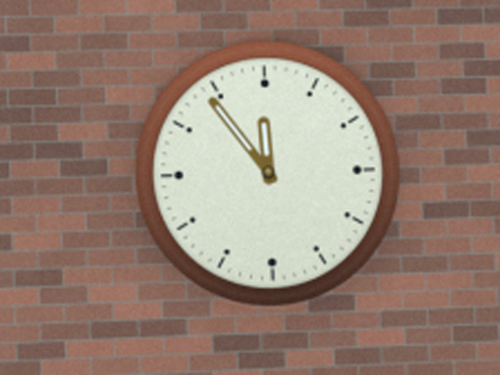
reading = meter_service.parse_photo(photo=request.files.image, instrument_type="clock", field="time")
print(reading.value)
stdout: 11:54
